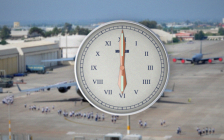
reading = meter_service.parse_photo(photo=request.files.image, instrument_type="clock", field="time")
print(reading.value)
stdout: 6:00
